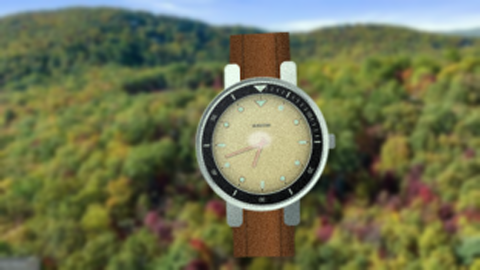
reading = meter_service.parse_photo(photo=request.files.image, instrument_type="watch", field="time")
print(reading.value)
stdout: 6:42
